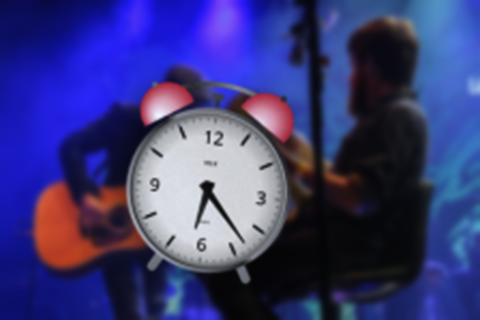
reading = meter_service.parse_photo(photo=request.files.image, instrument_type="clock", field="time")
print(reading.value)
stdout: 6:23
